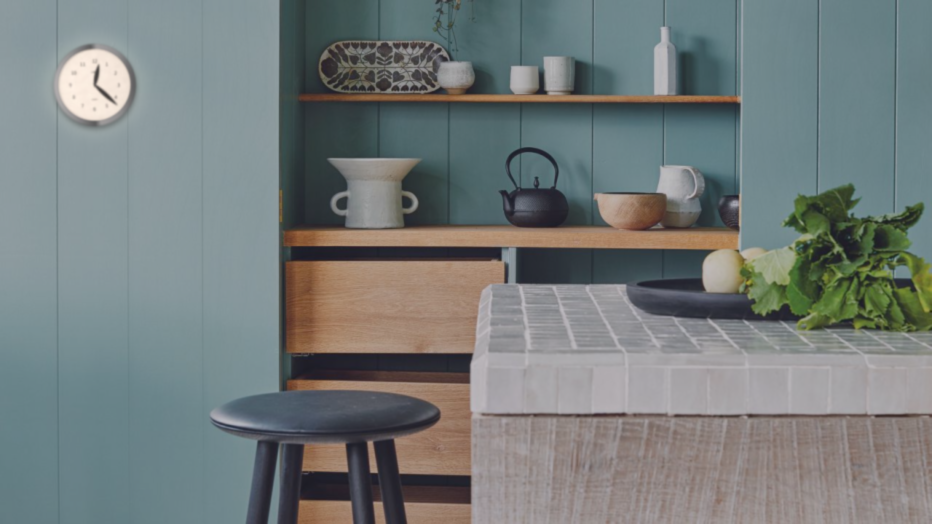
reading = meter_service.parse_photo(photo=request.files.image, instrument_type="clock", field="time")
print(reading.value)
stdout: 12:22
